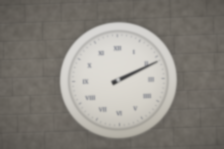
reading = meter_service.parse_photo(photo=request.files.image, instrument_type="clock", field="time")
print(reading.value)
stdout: 2:11
